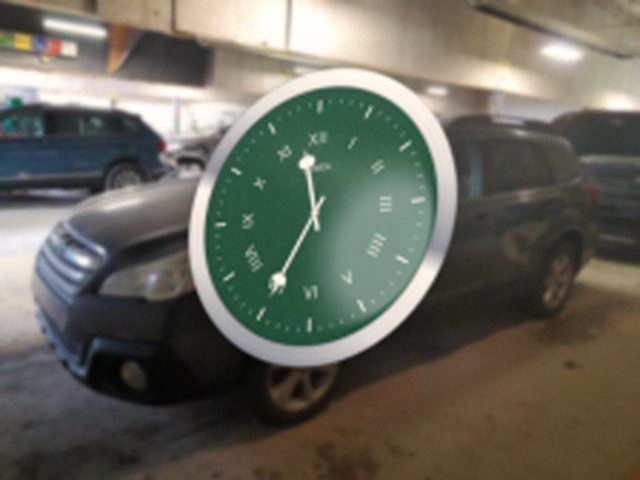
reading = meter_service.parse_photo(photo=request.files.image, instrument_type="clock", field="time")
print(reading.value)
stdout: 11:35
